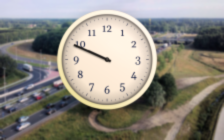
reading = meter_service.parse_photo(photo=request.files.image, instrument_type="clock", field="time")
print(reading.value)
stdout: 9:49
